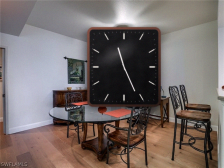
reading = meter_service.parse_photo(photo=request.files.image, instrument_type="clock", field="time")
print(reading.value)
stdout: 11:26
